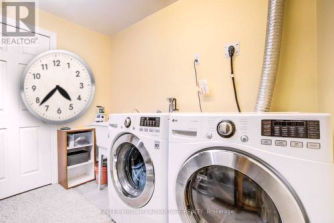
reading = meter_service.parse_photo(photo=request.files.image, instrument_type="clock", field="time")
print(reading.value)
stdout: 4:38
